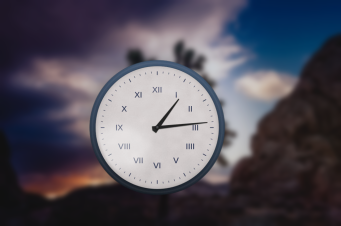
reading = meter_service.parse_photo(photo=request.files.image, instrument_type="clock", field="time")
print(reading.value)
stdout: 1:14
